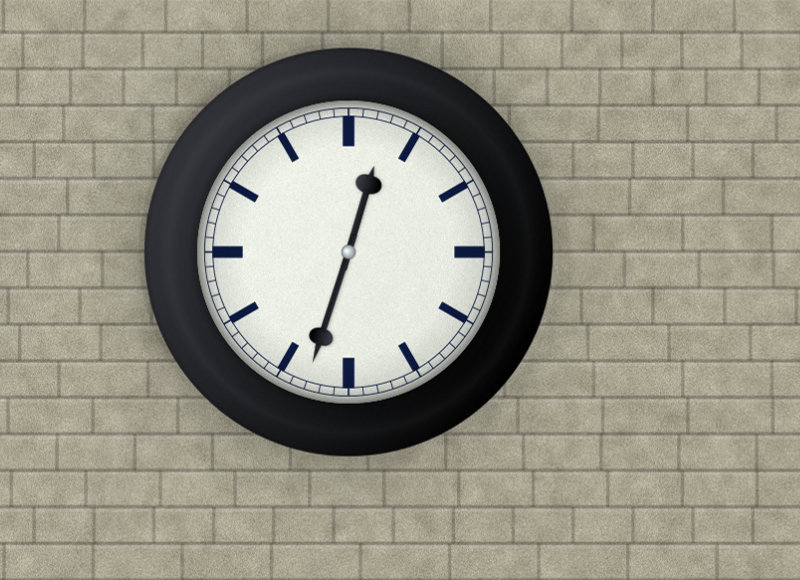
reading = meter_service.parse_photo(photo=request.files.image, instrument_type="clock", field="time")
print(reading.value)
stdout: 12:33
